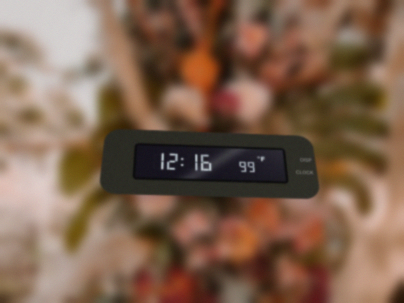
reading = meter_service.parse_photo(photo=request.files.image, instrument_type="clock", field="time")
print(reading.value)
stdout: 12:16
